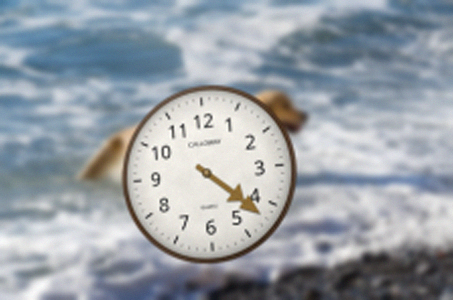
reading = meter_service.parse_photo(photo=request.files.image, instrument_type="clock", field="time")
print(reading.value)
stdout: 4:22
